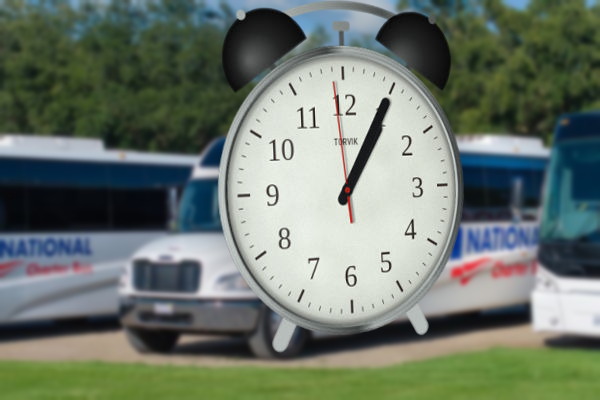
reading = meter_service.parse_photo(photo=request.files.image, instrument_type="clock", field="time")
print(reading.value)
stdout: 1:04:59
